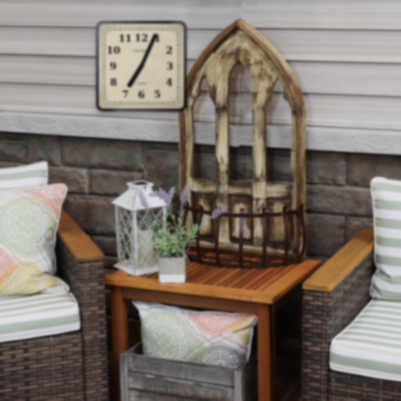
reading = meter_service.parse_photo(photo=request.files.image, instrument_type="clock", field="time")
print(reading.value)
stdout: 7:04
